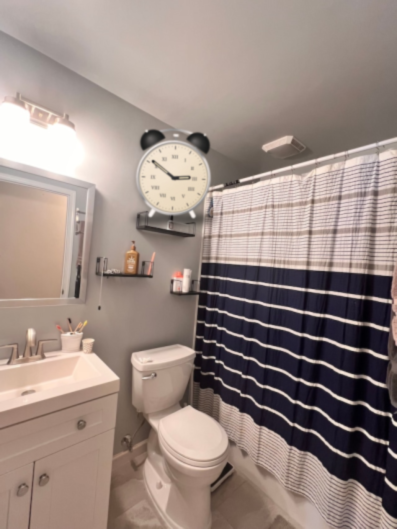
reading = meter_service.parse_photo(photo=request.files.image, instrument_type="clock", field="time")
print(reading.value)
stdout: 2:51
